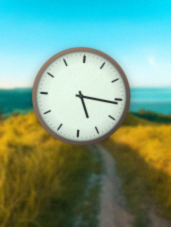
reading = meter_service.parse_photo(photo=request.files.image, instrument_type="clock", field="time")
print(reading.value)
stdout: 5:16
